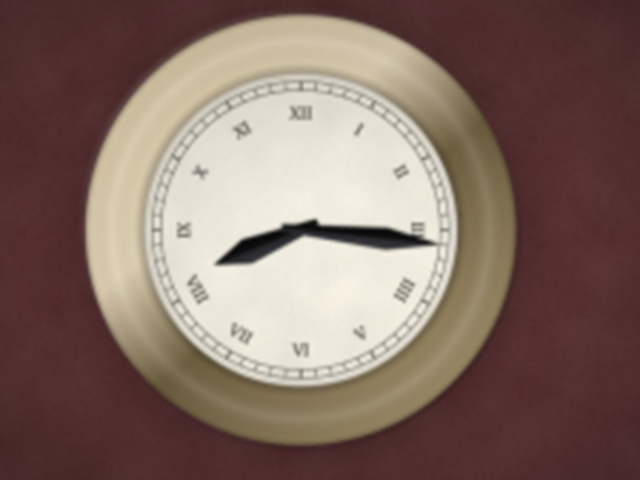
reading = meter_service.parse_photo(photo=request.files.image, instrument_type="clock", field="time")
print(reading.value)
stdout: 8:16
